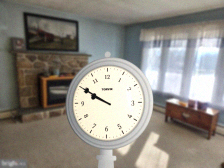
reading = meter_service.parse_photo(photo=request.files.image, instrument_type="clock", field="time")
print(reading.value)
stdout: 9:50
